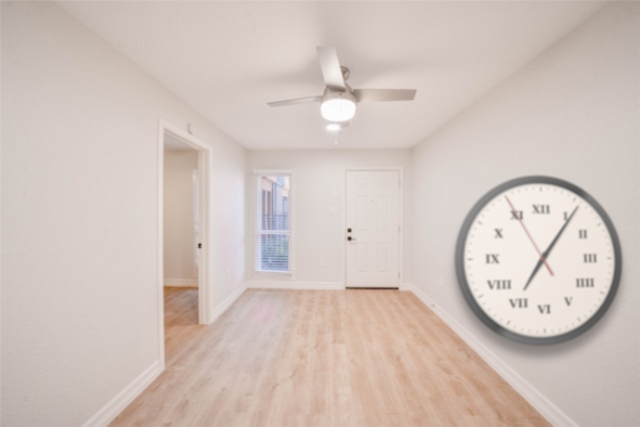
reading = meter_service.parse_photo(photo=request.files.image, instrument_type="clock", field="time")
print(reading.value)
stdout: 7:05:55
